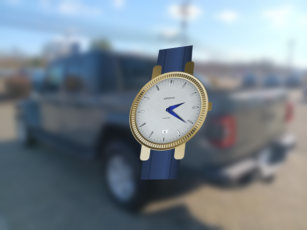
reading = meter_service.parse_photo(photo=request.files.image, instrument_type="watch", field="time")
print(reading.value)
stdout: 2:21
